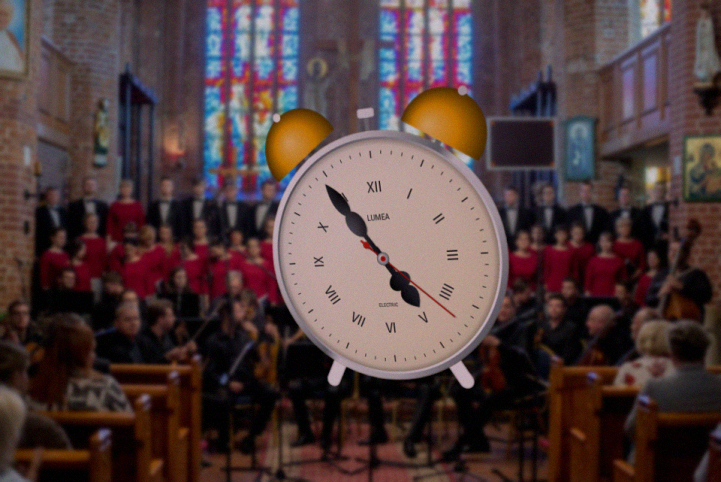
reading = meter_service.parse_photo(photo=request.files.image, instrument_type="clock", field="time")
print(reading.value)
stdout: 4:54:22
